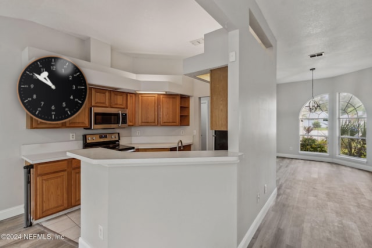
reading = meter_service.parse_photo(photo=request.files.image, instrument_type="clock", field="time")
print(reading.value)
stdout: 10:51
